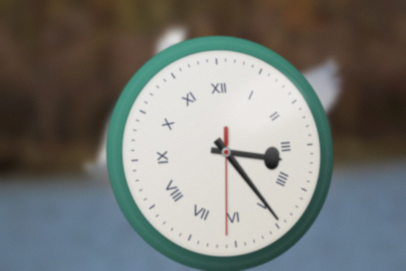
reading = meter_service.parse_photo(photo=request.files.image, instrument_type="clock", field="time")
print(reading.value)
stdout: 3:24:31
